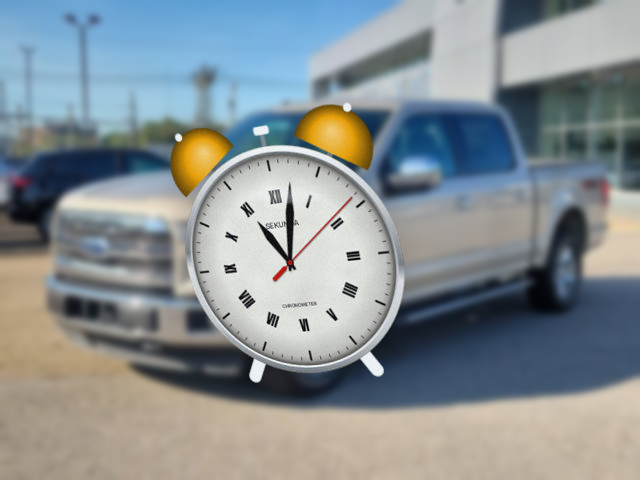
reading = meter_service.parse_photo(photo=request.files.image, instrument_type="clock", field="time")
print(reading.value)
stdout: 11:02:09
